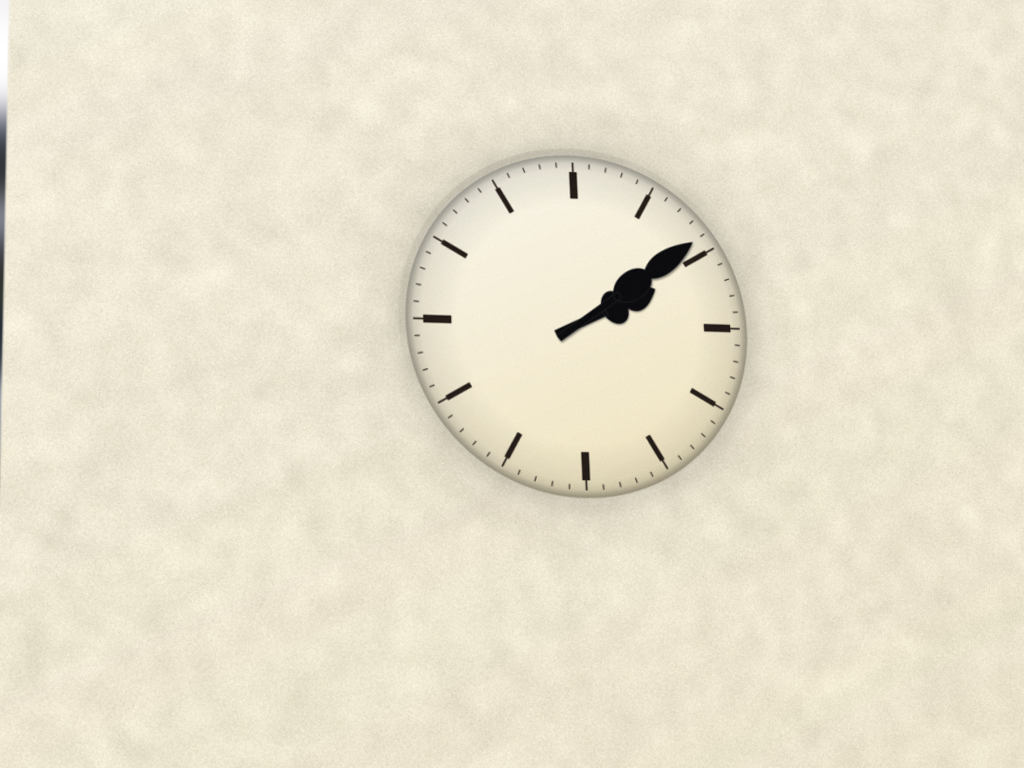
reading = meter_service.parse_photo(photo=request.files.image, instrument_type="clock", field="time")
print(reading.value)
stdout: 2:09
